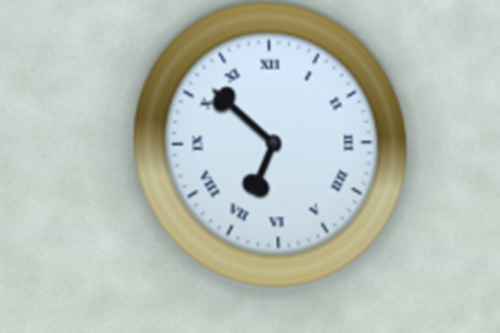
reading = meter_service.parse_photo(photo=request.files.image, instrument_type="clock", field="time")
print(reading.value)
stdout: 6:52
